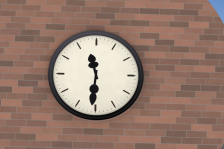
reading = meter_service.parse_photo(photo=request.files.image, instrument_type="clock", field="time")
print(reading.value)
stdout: 11:31
